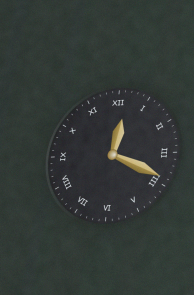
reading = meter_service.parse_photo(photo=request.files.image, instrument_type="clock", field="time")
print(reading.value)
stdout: 12:19
